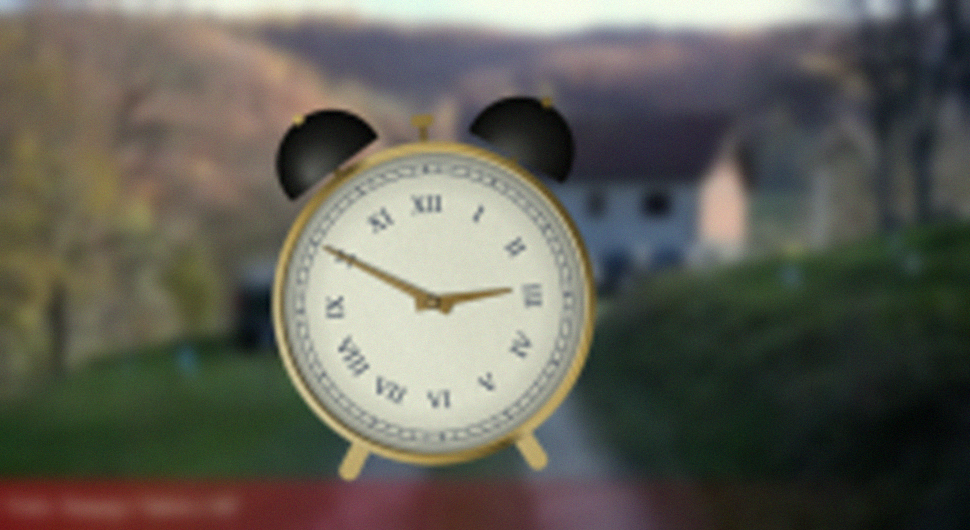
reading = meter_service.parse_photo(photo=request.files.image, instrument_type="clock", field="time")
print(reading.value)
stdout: 2:50
